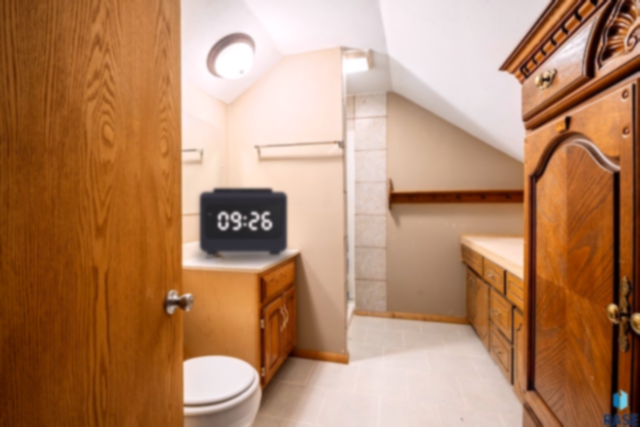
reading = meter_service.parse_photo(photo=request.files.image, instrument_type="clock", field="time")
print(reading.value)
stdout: 9:26
